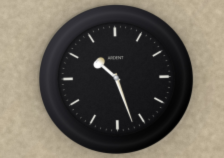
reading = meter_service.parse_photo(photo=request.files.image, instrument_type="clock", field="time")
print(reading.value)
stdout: 10:27
